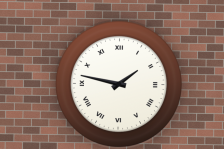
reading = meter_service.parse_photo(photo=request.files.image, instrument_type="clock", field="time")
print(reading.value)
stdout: 1:47
